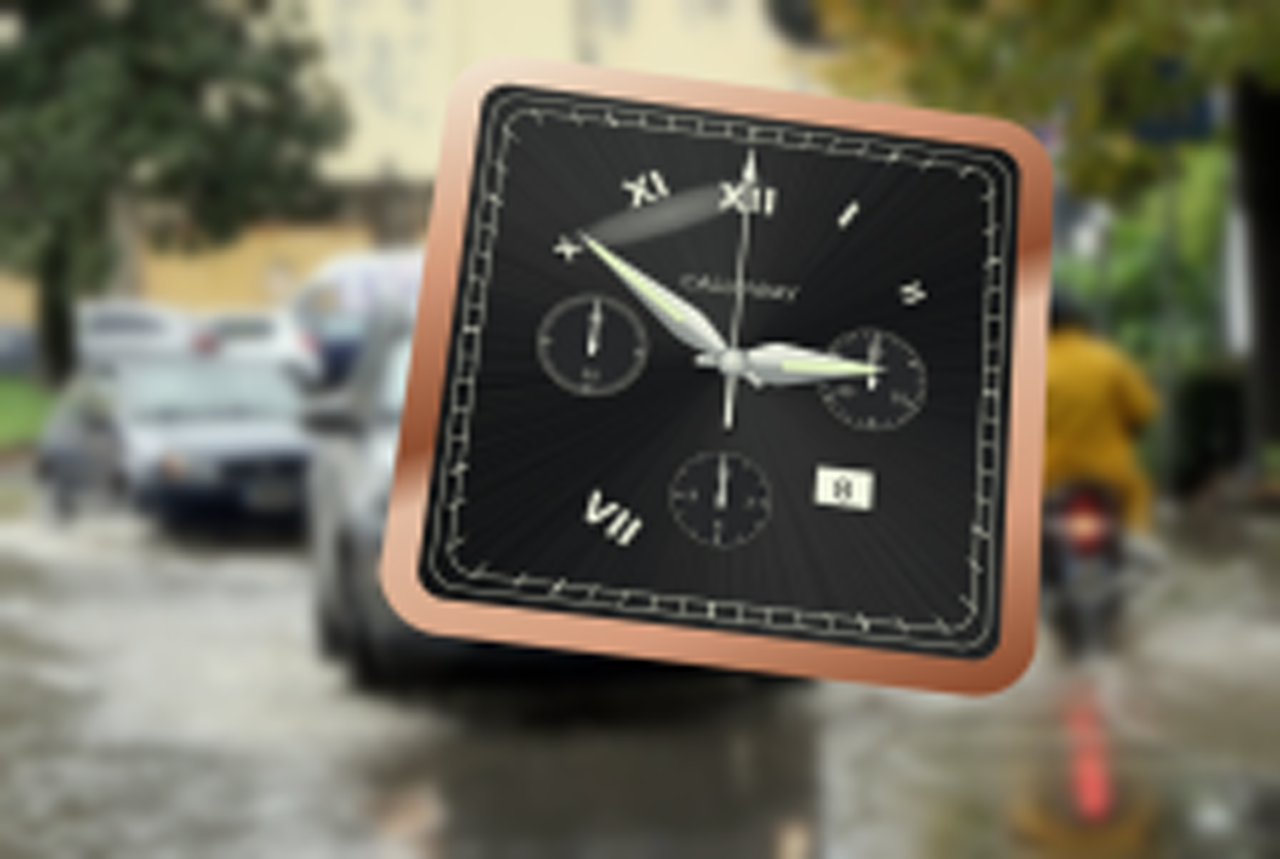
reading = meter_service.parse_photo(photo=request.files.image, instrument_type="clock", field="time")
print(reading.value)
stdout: 2:51
